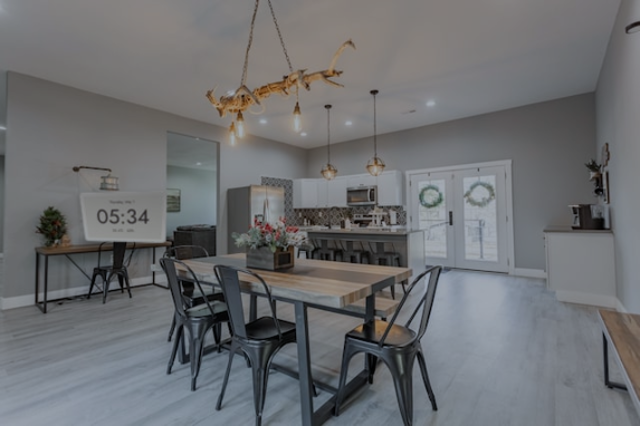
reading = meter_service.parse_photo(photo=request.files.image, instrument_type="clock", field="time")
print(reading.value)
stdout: 5:34
